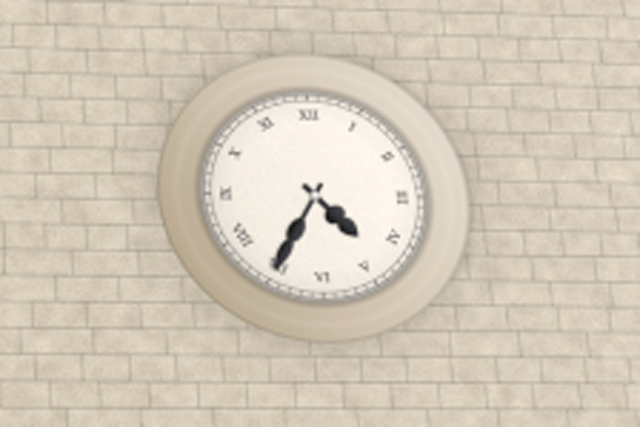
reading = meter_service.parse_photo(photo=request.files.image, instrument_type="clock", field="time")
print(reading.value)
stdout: 4:35
